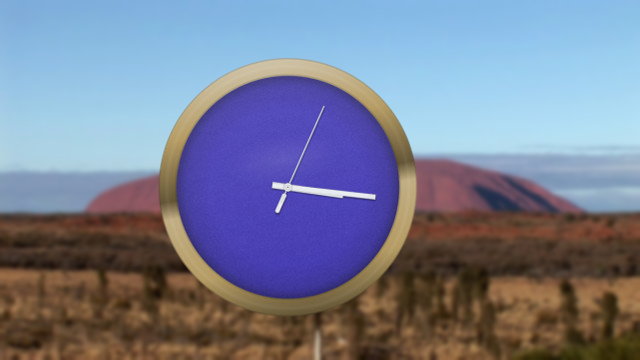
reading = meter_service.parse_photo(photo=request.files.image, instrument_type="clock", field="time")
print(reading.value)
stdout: 3:16:04
